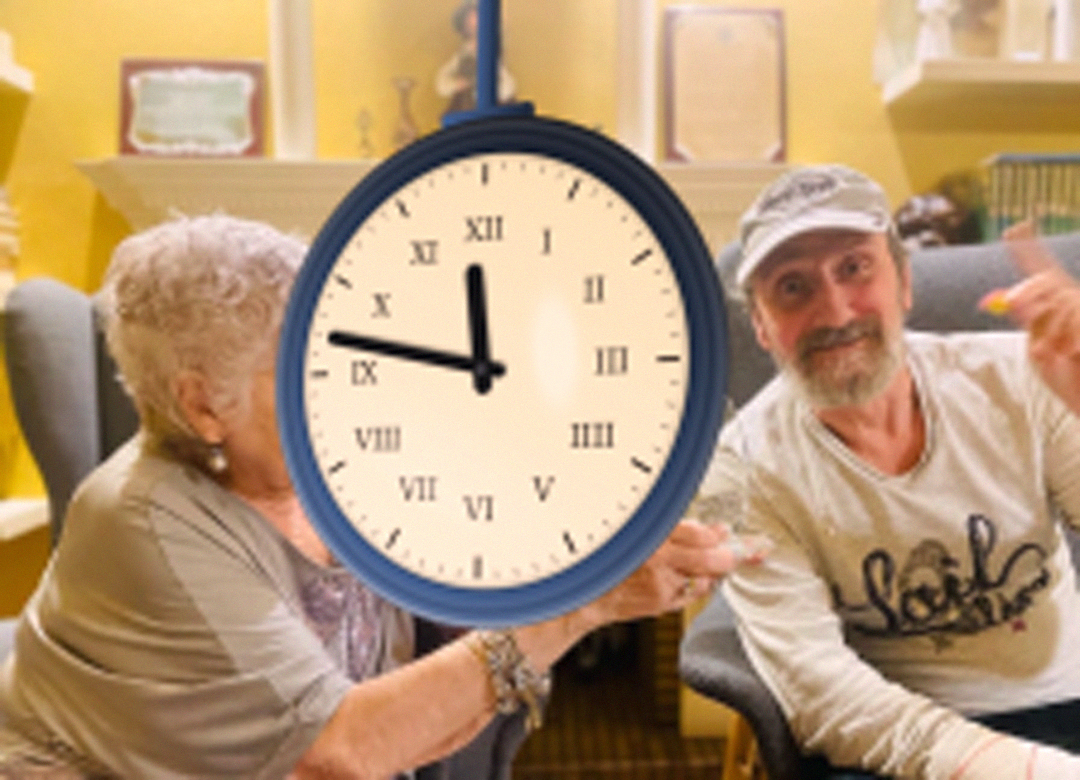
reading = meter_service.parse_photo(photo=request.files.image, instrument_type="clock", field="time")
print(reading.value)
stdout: 11:47
